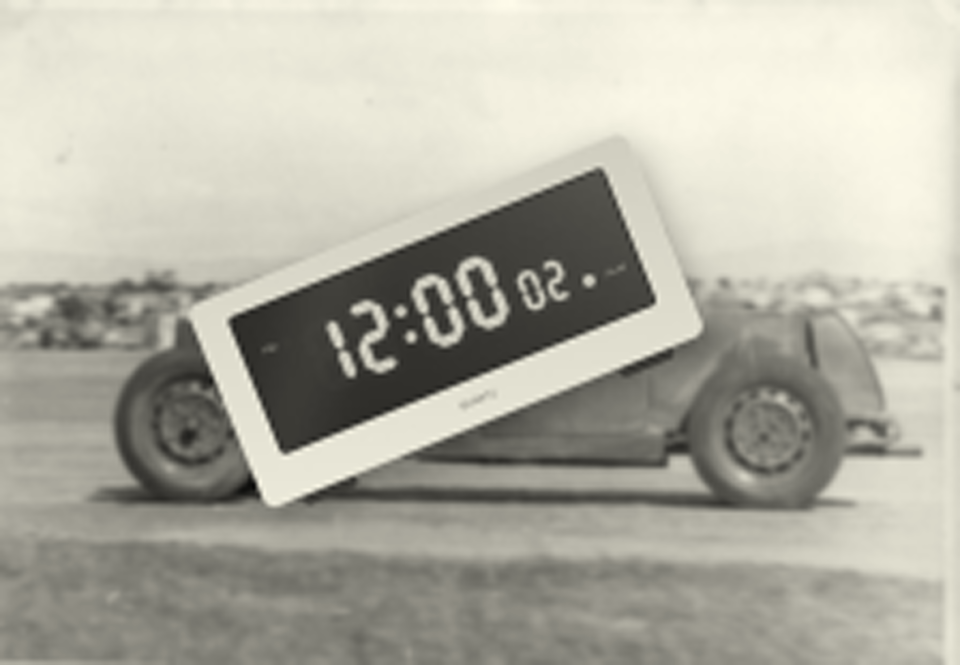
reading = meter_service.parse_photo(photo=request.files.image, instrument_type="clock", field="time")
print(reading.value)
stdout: 12:00:02
